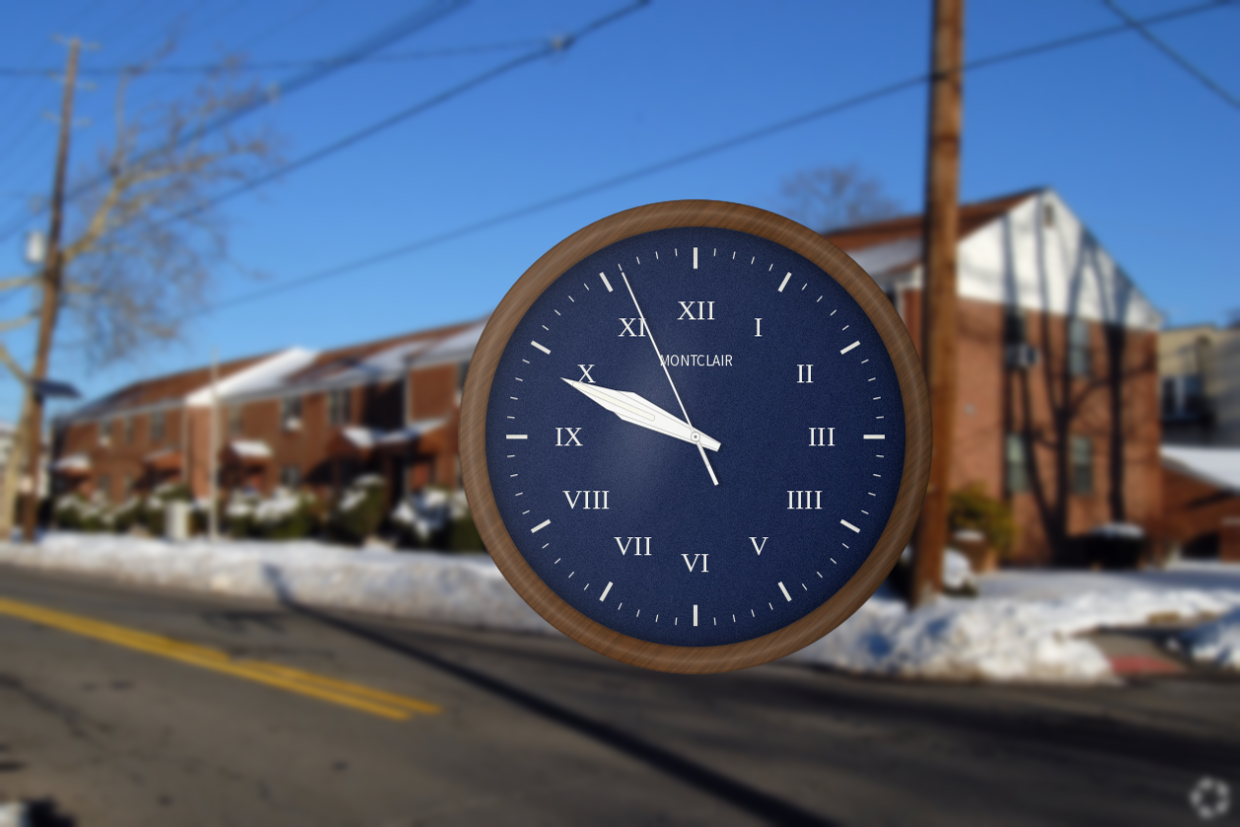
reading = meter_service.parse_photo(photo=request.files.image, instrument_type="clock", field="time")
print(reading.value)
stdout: 9:48:56
